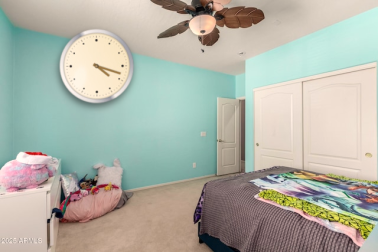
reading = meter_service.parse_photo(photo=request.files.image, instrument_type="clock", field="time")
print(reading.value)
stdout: 4:18
